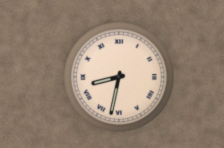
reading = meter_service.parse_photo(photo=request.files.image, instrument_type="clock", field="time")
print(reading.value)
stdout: 8:32
